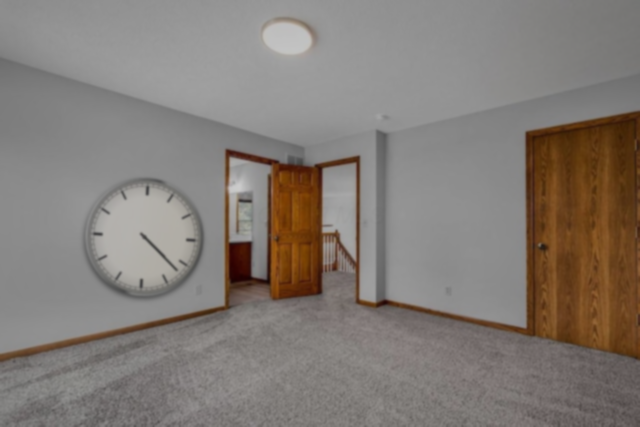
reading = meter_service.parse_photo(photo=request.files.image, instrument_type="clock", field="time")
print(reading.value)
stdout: 4:22
